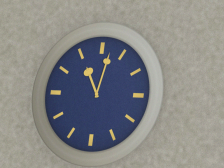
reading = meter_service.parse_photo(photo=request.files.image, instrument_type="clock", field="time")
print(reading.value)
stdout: 11:02
